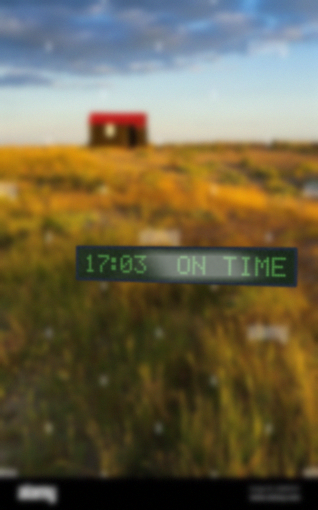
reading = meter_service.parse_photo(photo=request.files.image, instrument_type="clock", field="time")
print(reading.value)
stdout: 17:03
